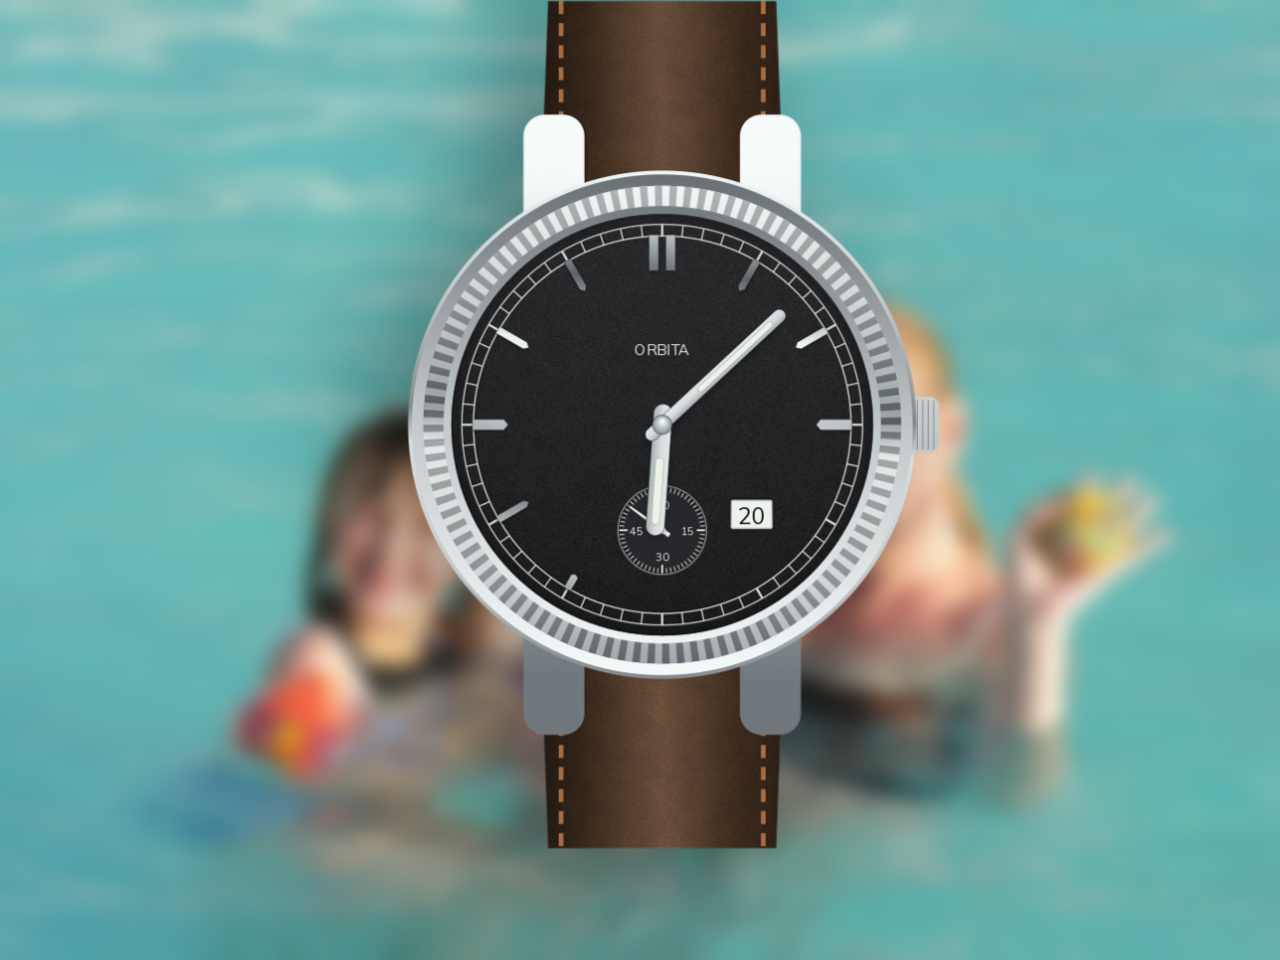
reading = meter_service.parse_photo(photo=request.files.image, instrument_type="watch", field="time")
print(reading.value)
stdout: 6:07:51
